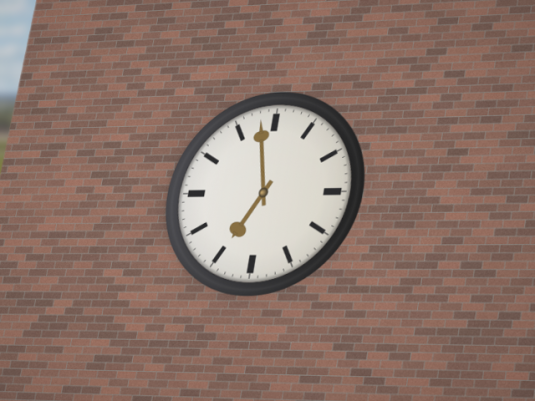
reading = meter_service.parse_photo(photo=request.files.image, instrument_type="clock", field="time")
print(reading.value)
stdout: 6:58
